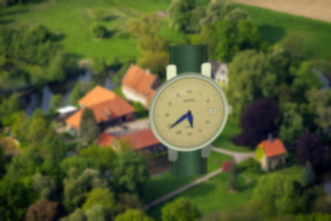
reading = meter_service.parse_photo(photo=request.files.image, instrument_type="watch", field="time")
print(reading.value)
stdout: 5:39
